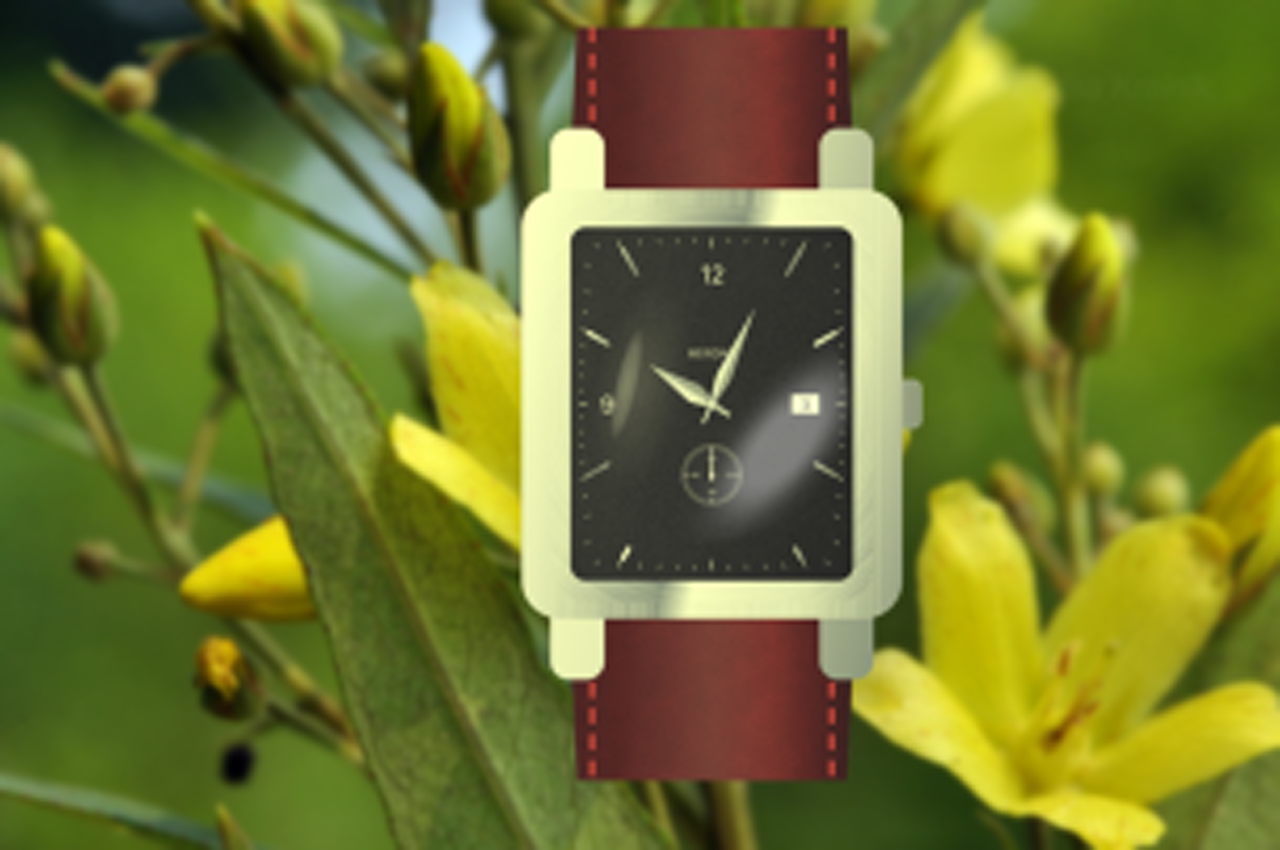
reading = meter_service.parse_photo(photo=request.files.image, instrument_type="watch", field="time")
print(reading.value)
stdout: 10:04
